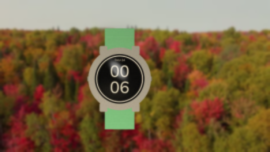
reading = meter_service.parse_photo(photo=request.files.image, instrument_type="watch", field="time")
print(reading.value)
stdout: 0:06
